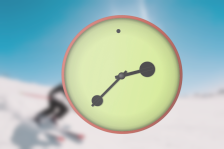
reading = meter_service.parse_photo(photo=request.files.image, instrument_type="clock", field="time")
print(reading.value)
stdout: 2:38
